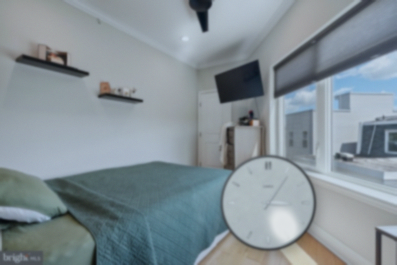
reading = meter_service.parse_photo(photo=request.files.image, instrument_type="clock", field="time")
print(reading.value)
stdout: 3:06
